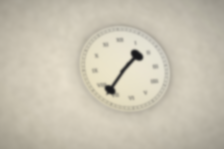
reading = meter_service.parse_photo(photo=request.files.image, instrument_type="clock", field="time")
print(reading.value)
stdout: 1:37
